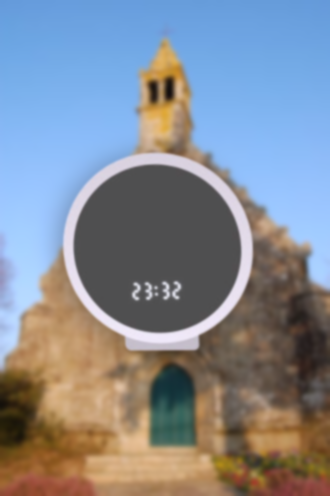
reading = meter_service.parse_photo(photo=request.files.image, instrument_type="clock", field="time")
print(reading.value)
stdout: 23:32
